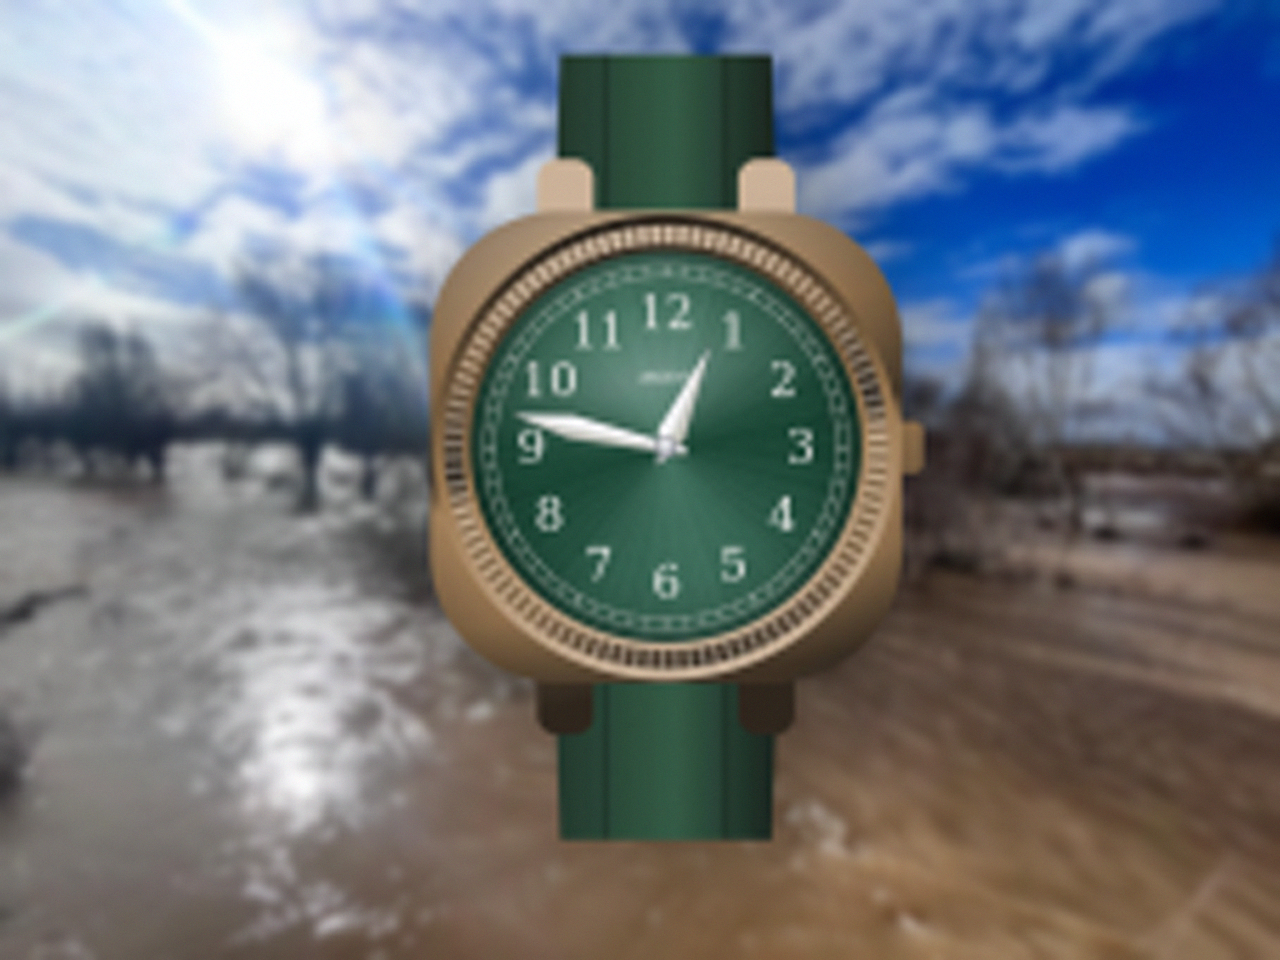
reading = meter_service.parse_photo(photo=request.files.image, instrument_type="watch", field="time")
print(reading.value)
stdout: 12:47
